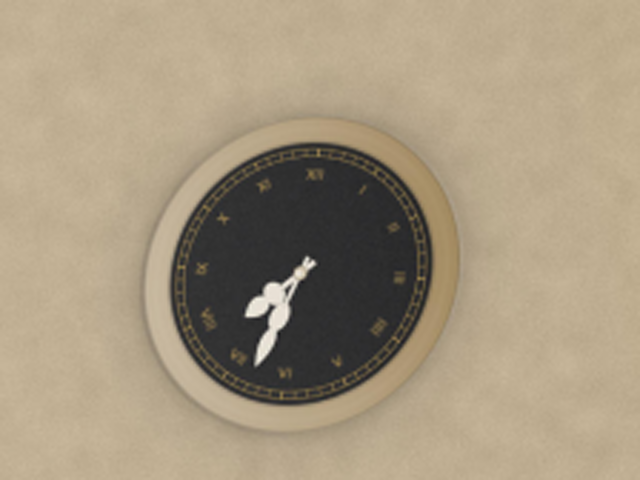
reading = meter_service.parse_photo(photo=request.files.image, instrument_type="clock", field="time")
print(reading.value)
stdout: 7:33
